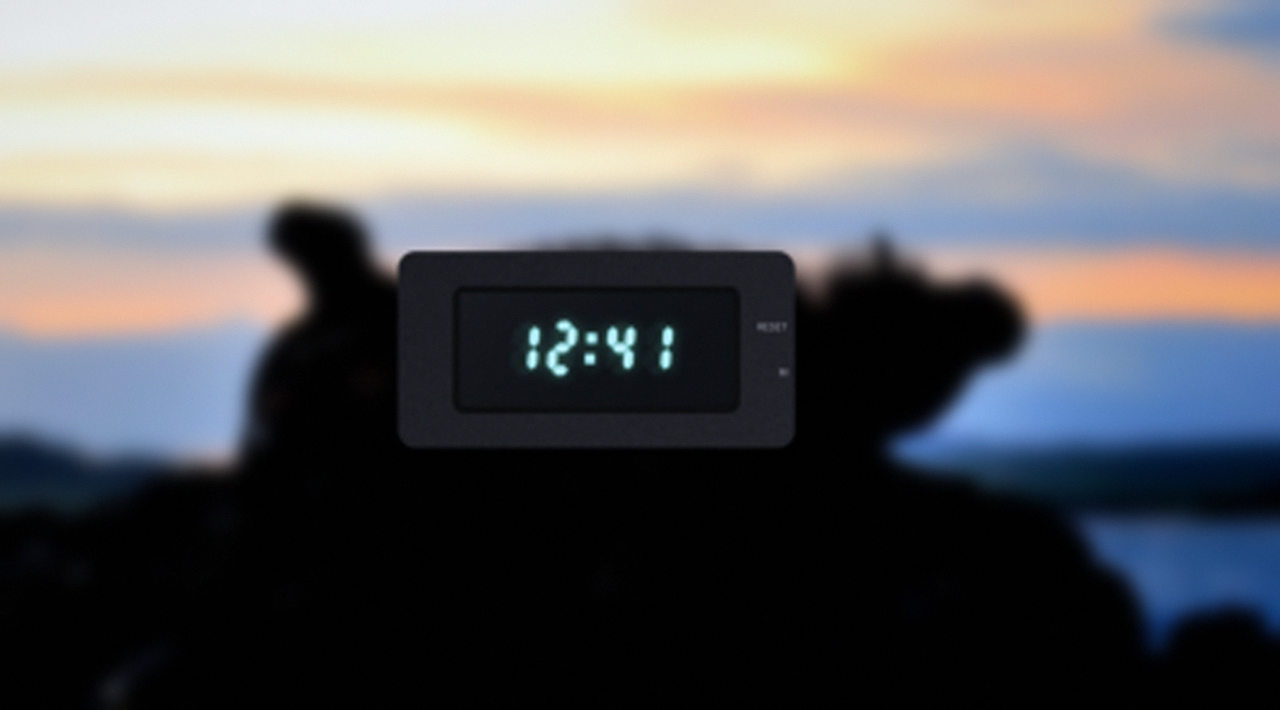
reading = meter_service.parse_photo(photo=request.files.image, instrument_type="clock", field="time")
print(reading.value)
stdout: 12:41
